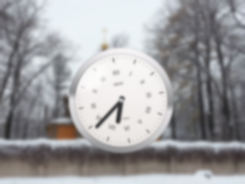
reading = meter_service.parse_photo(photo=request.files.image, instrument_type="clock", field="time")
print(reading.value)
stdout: 6:39
